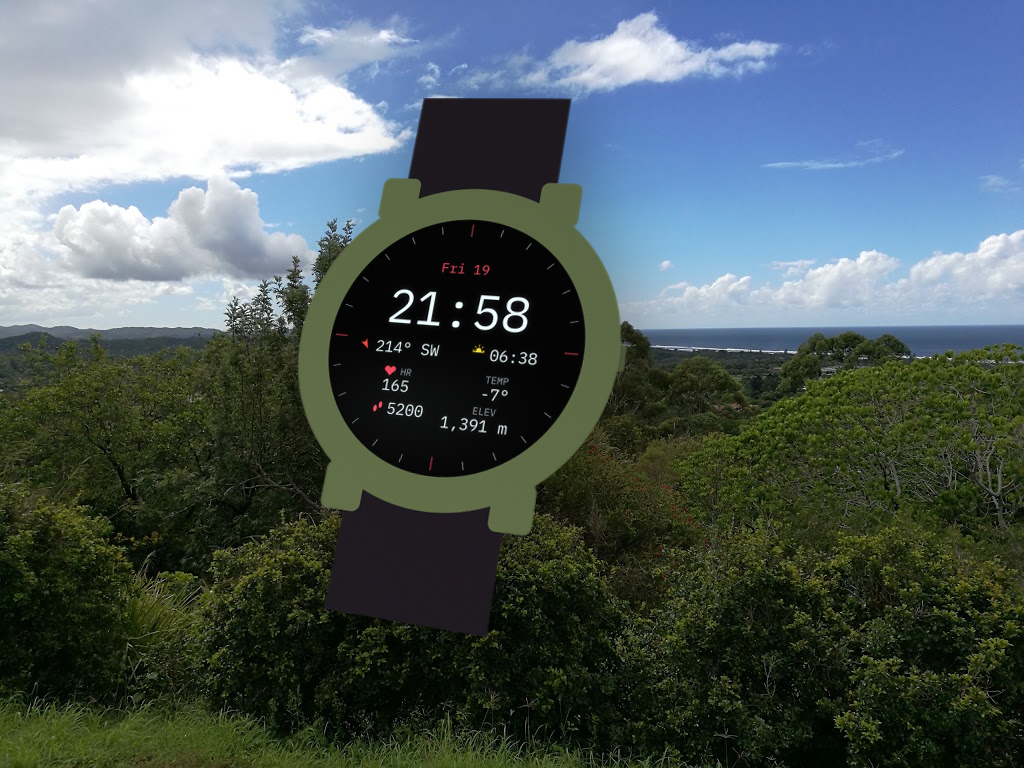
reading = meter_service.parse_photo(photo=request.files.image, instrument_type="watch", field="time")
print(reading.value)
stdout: 21:58
